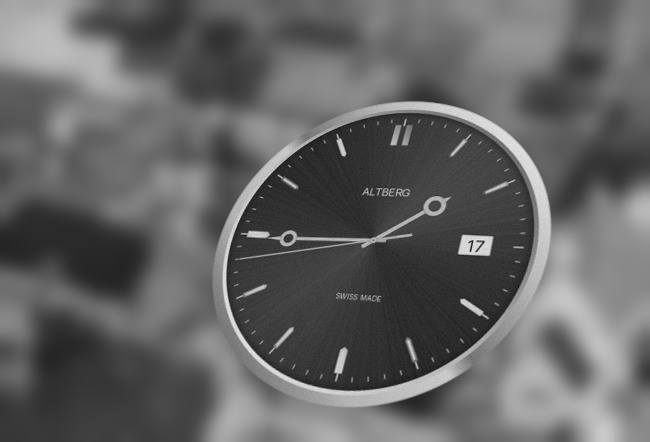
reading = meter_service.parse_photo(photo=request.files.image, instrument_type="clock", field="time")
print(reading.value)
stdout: 1:44:43
